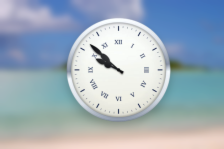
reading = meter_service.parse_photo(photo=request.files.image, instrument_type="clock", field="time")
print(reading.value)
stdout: 9:52
